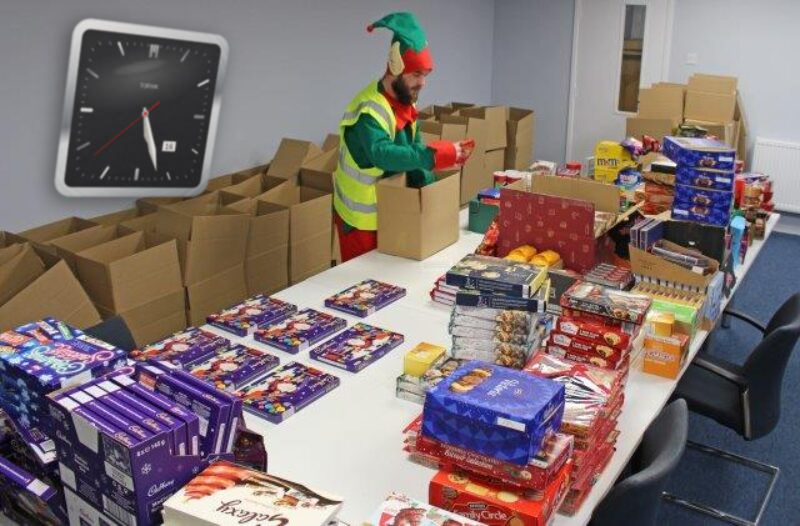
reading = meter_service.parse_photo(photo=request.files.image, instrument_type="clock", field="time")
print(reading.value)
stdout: 5:26:38
